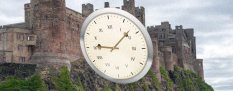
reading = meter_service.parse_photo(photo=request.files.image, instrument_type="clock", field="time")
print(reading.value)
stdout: 9:08
